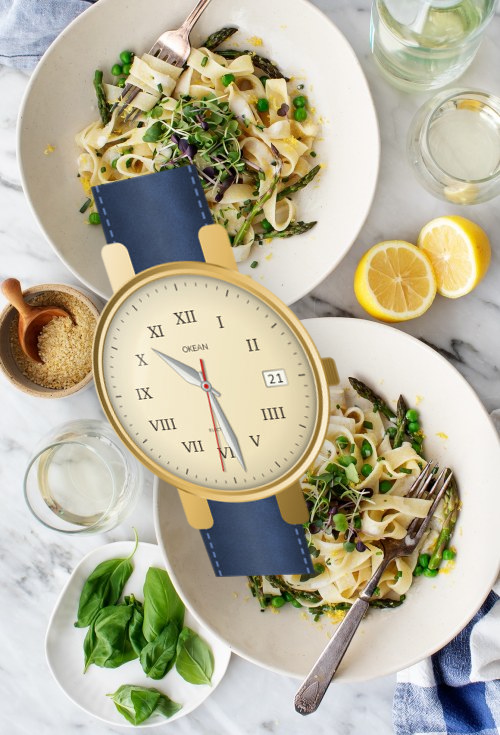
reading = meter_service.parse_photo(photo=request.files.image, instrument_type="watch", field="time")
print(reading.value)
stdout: 10:28:31
